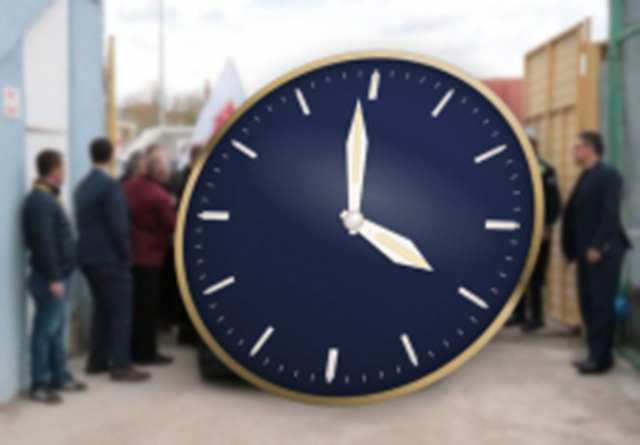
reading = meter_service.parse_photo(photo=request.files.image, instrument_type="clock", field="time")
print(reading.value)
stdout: 3:59
